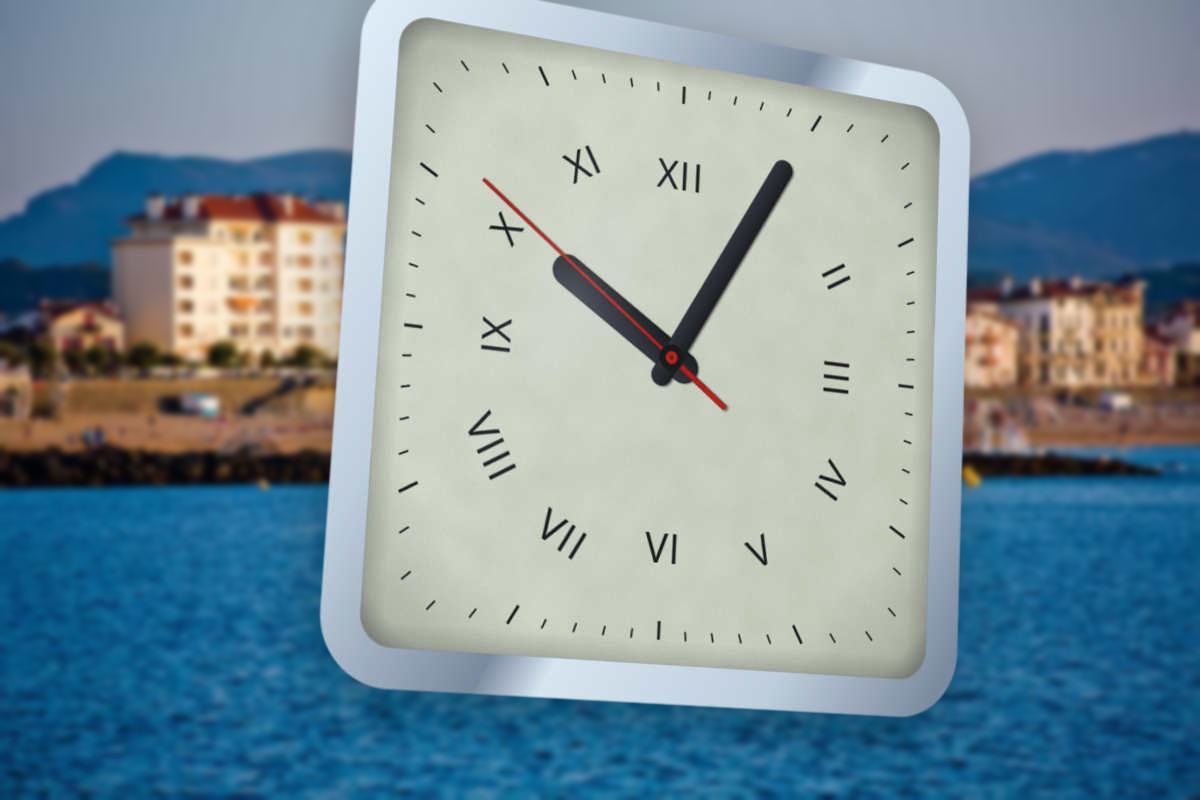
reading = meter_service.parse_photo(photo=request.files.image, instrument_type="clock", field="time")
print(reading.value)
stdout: 10:04:51
